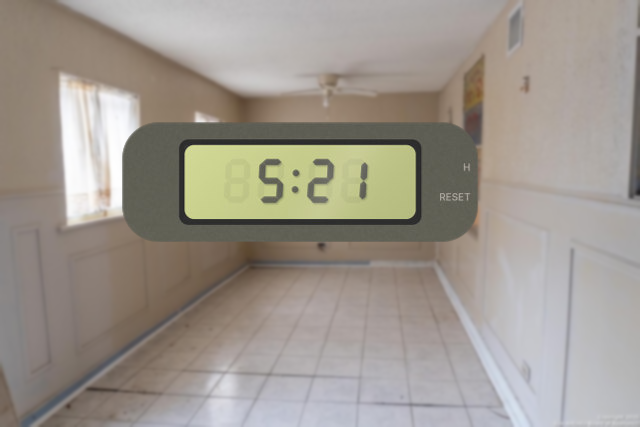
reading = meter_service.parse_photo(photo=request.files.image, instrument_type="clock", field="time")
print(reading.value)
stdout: 5:21
